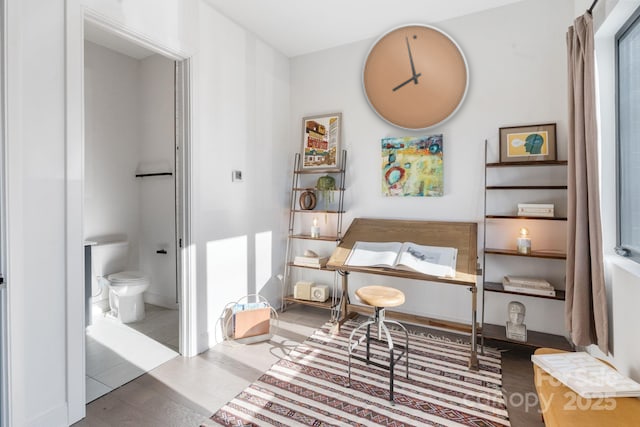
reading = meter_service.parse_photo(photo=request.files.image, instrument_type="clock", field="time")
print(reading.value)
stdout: 7:58
